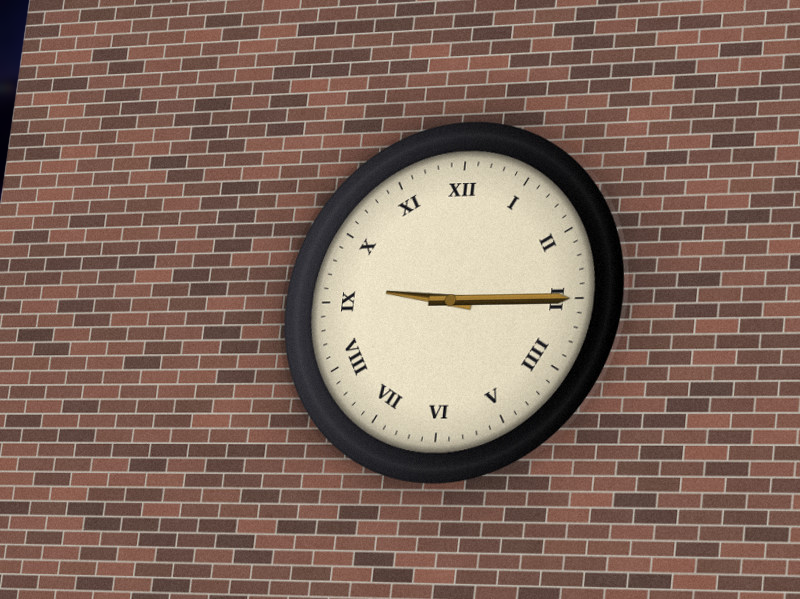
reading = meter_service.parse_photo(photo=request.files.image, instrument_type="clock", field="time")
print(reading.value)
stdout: 9:15
